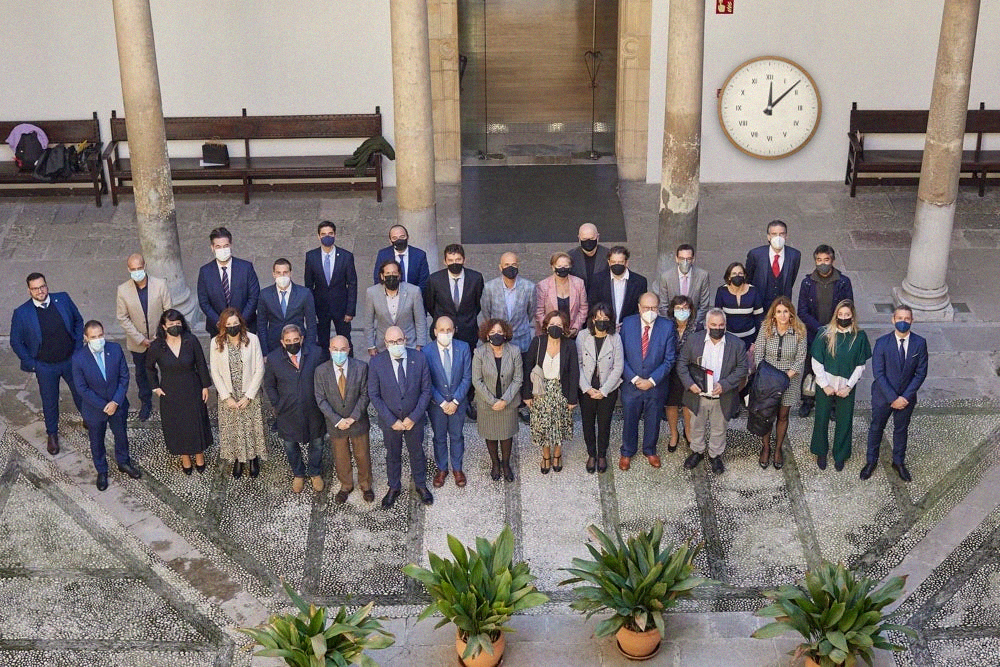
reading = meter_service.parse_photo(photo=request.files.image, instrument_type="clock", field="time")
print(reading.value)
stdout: 12:08
